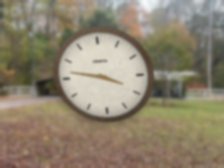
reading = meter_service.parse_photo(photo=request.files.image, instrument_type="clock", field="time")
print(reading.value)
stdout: 3:47
